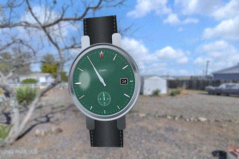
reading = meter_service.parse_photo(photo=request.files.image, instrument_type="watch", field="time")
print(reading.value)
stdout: 10:55
